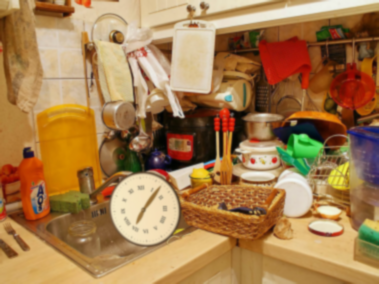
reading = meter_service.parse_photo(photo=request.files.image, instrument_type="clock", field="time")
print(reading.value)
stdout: 7:07
